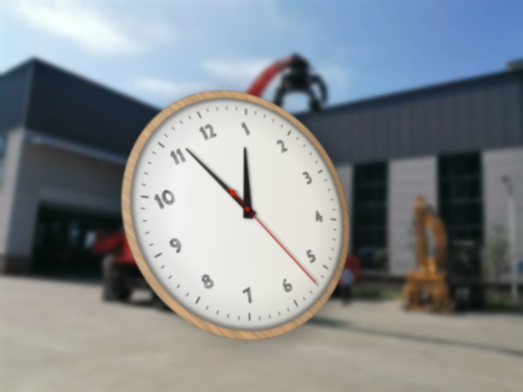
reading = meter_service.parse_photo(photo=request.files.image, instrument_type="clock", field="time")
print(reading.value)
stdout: 12:56:27
